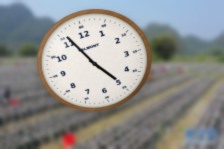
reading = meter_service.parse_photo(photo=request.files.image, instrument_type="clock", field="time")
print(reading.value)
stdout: 4:56
